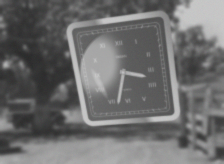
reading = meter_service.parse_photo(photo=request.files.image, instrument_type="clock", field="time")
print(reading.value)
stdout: 3:33
